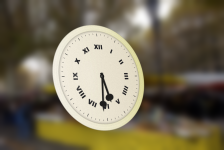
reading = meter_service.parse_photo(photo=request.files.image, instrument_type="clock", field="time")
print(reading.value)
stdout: 5:31
